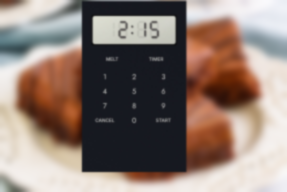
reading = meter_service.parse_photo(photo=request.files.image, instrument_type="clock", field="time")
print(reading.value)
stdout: 2:15
